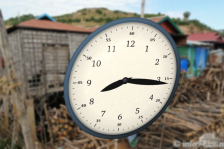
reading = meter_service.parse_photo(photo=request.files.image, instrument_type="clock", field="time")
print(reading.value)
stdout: 8:16
